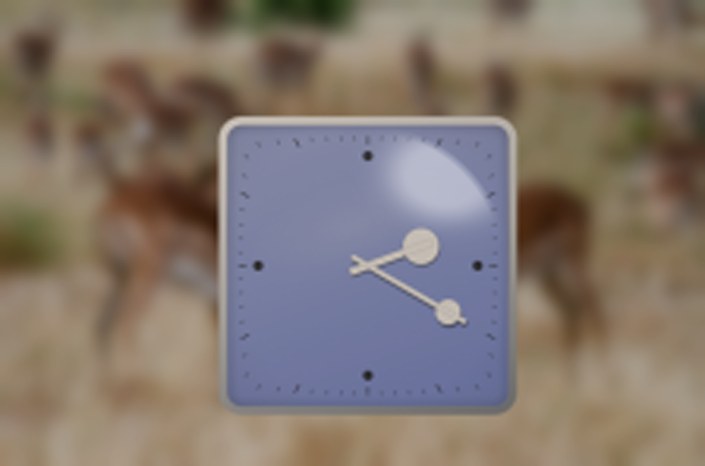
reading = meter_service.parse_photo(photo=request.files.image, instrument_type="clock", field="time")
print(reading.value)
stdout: 2:20
